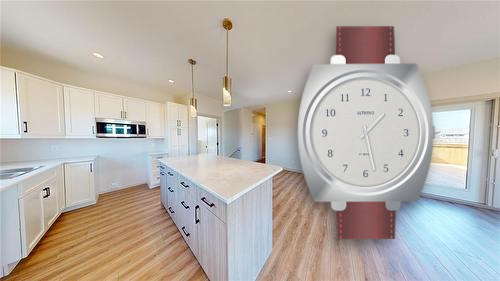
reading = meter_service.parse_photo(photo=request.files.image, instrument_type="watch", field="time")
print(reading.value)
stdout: 1:28
